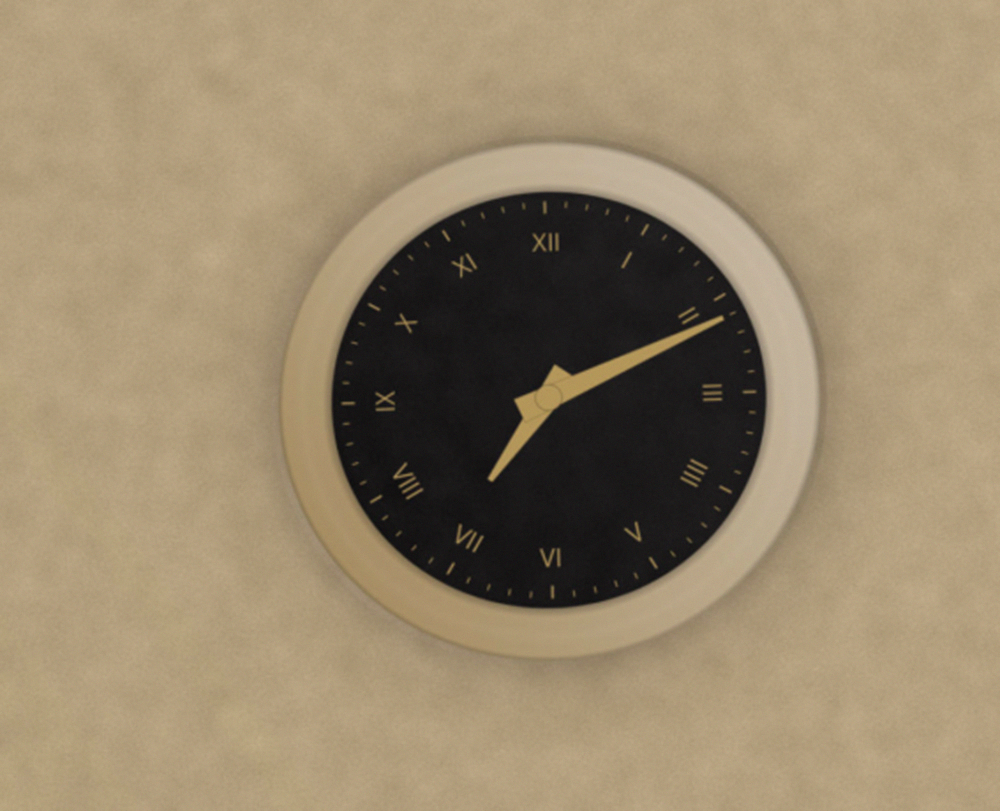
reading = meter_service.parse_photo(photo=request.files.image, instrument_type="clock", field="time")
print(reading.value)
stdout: 7:11
